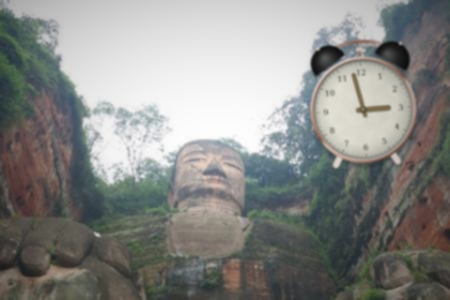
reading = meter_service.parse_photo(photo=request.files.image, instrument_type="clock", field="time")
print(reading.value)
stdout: 2:58
